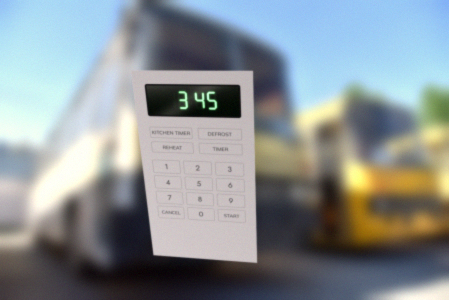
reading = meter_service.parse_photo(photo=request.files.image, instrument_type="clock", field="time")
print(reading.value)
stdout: 3:45
